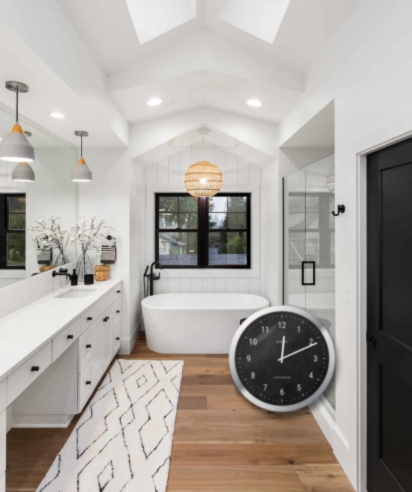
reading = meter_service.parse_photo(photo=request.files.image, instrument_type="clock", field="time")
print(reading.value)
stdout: 12:11
